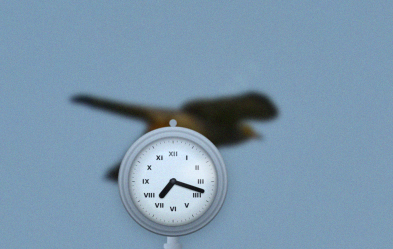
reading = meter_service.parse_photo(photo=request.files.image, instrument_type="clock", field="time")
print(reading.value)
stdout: 7:18
